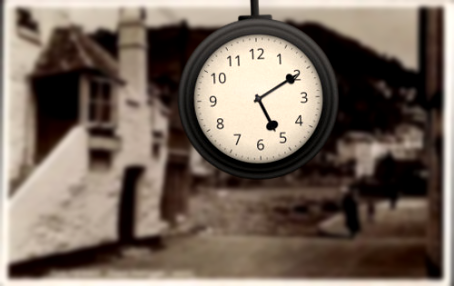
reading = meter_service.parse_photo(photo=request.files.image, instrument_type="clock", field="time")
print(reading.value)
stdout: 5:10
